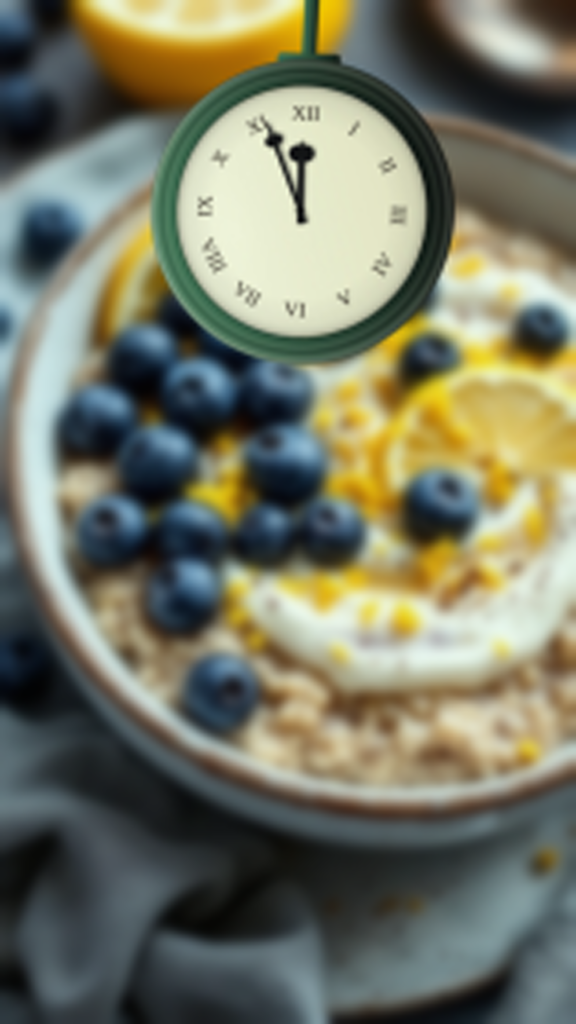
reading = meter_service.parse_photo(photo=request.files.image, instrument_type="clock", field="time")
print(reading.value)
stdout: 11:56
